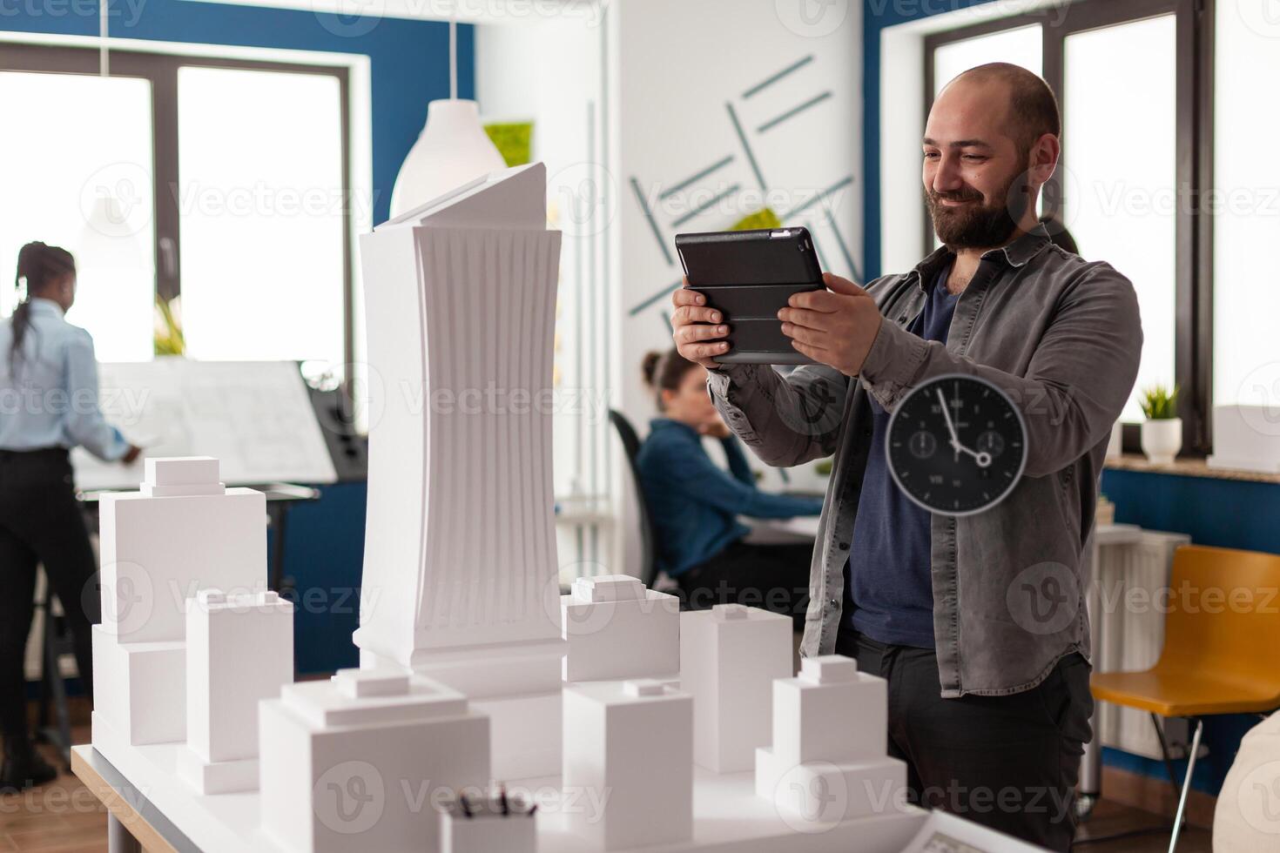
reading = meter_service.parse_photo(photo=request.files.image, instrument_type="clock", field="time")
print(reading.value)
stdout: 3:57
